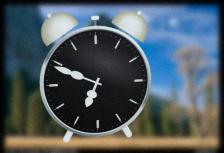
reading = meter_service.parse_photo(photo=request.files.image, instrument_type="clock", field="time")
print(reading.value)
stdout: 6:49
